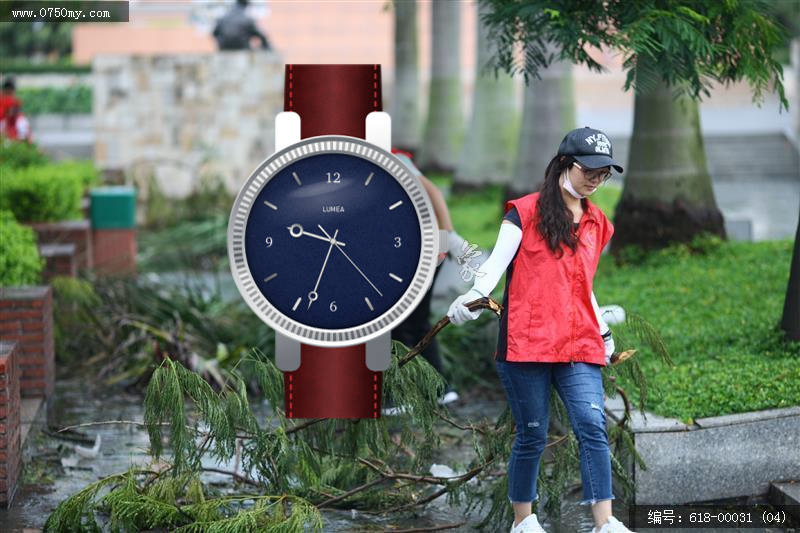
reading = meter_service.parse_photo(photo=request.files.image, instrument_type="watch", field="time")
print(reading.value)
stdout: 9:33:23
